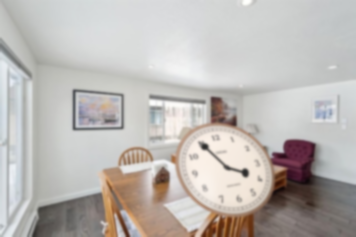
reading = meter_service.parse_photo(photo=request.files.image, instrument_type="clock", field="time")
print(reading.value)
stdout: 3:55
